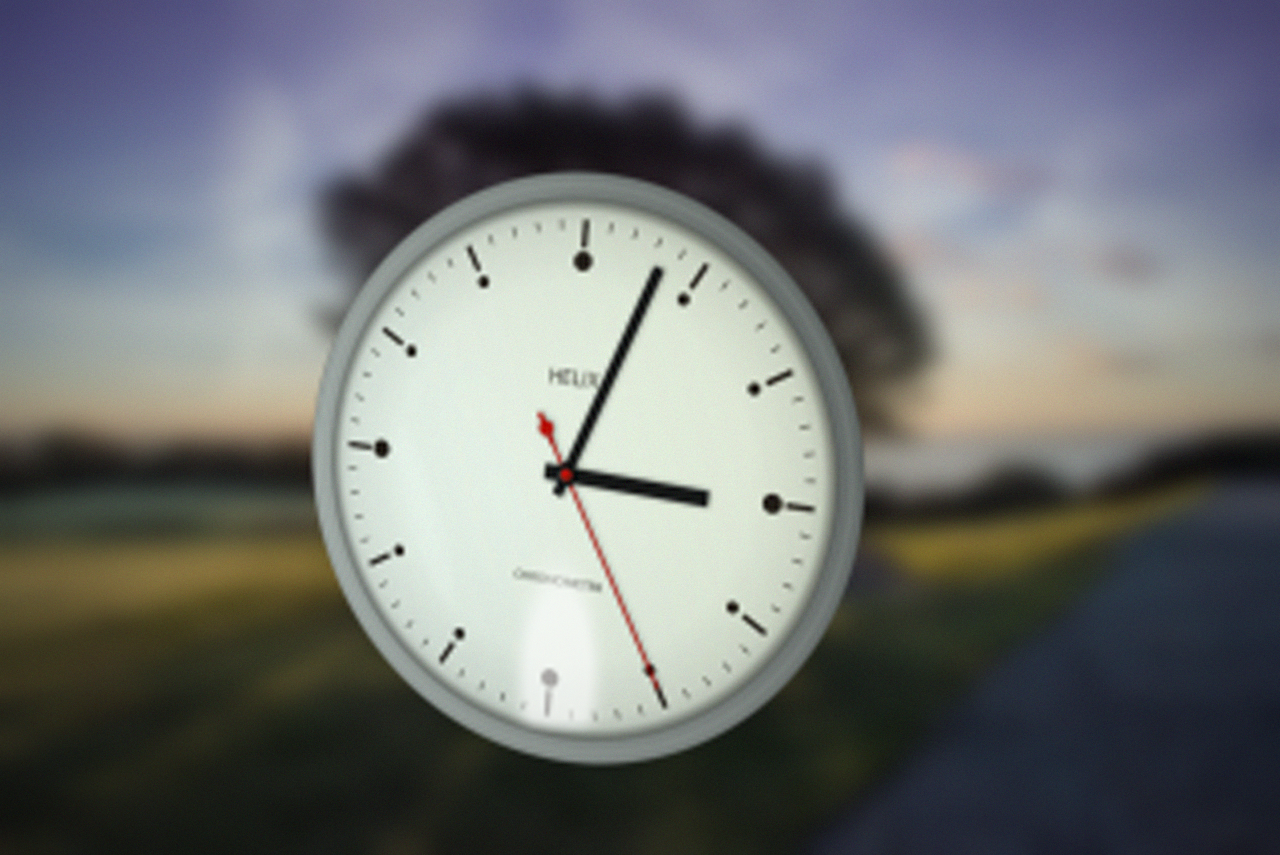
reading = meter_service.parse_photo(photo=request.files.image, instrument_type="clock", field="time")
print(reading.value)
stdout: 3:03:25
